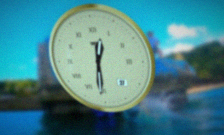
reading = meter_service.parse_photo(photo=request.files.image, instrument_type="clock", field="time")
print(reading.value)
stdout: 12:31
